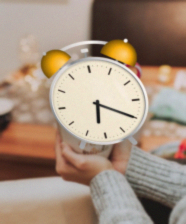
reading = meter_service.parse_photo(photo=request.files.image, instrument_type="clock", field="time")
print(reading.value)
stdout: 6:20
